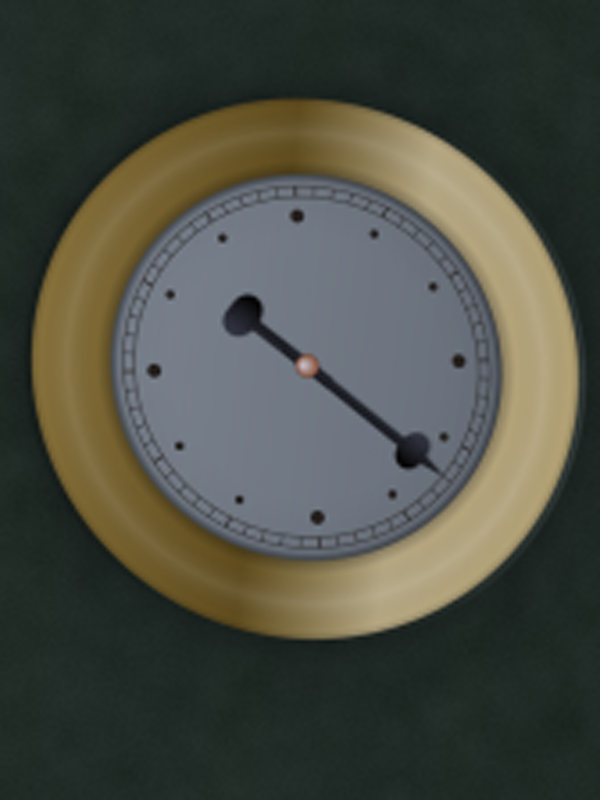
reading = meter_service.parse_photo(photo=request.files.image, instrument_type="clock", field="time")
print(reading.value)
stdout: 10:22
